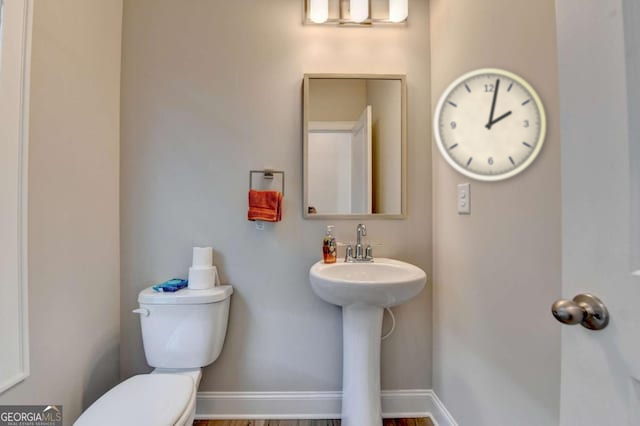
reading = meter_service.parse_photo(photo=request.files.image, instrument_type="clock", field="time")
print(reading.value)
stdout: 2:02
